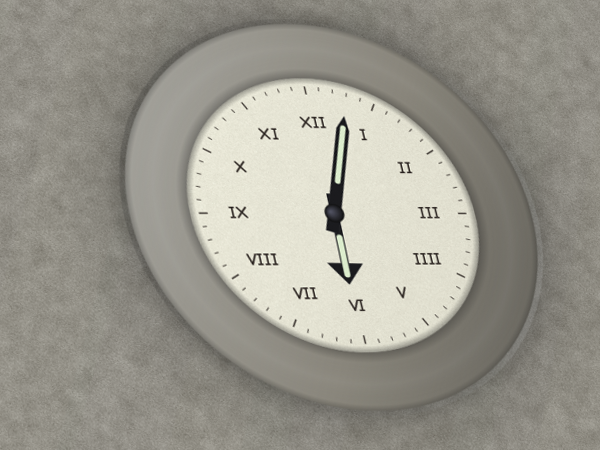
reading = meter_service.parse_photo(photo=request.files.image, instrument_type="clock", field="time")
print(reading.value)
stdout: 6:03
